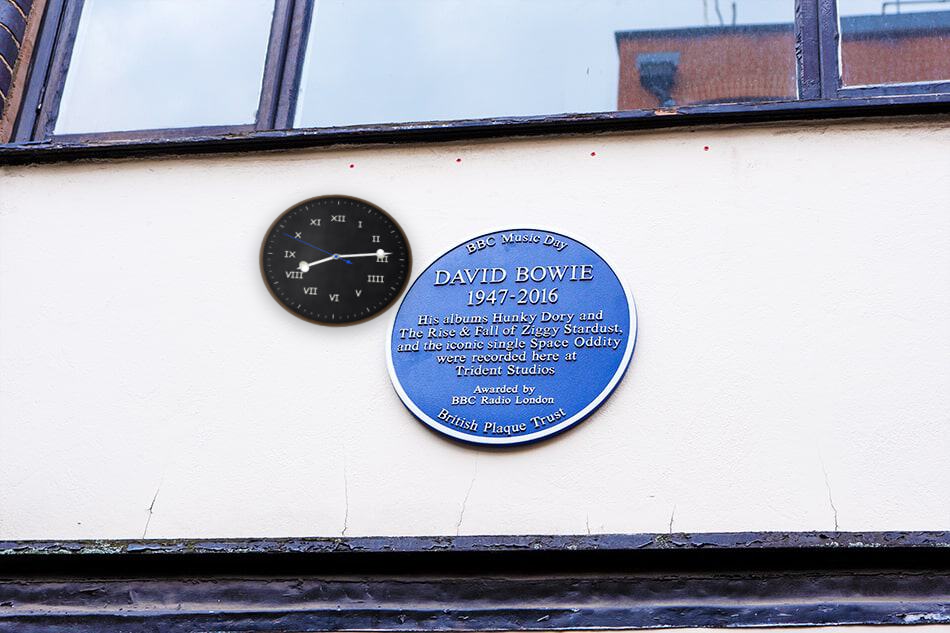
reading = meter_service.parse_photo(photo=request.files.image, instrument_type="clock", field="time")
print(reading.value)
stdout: 8:13:49
